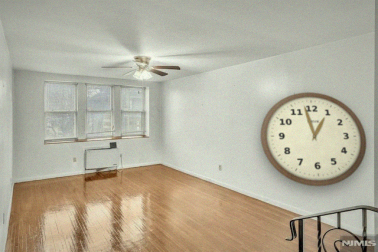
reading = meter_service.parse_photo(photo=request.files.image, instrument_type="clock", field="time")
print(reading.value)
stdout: 12:58
